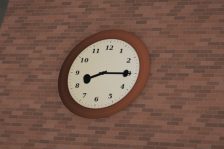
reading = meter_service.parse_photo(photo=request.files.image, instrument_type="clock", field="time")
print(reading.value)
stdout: 8:15
